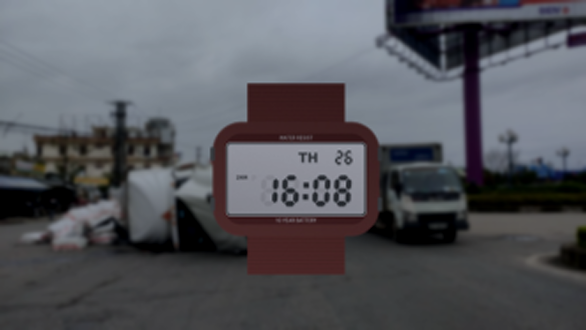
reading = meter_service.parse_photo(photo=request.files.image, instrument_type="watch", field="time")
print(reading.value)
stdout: 16:08
